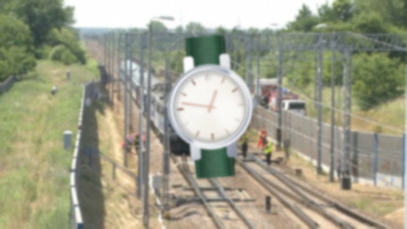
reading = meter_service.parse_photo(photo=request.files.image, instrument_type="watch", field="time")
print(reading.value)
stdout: 12:47
